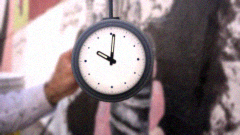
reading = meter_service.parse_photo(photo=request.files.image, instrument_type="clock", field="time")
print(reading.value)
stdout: 10:01
